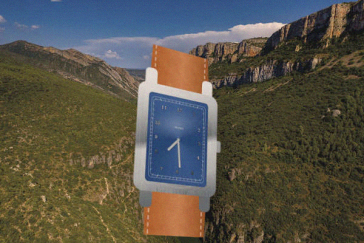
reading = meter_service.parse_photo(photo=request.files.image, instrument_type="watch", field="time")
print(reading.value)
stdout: 7:29
